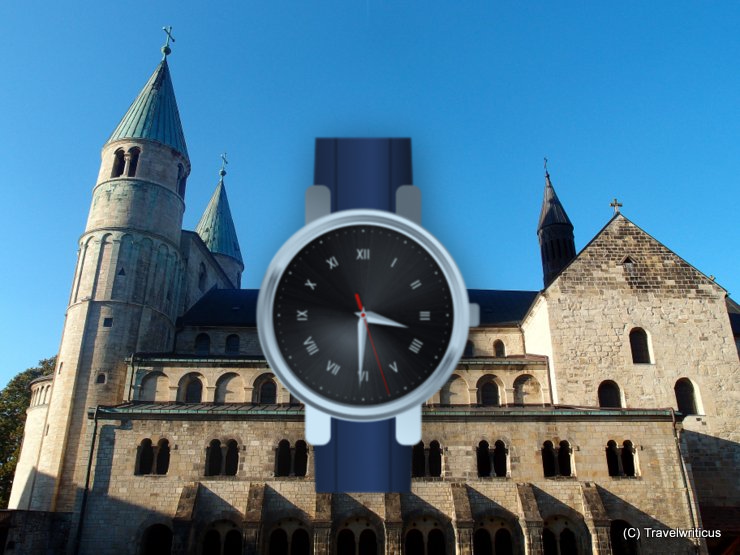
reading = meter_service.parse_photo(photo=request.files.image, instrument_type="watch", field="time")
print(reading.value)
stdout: 3:30:27
